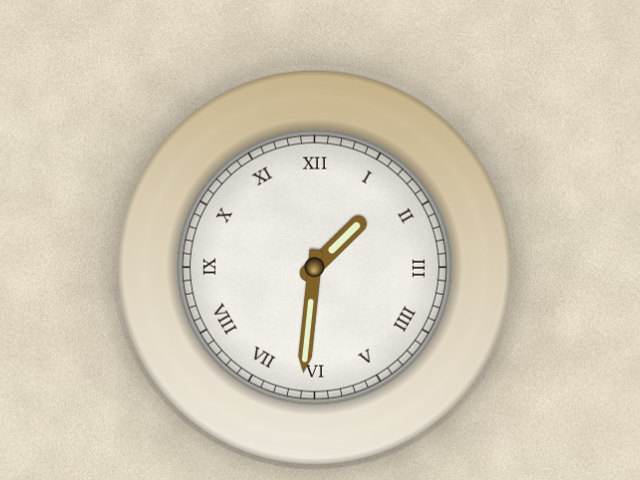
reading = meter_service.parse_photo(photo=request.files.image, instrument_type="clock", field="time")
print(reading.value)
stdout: 1:31
